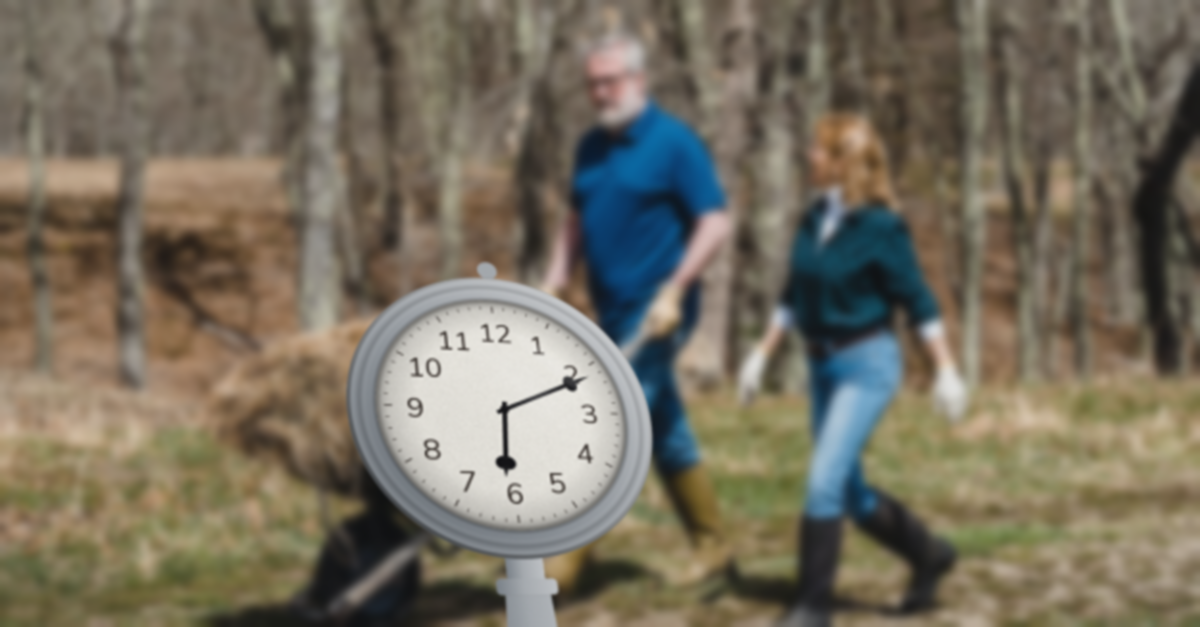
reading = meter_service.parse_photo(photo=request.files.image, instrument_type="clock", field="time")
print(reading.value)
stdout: 6:11
